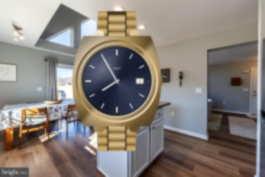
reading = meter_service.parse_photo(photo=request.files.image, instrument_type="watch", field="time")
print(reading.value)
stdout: 7:55
